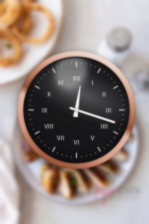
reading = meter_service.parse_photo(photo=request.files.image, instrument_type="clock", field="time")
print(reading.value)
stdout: 12:18
